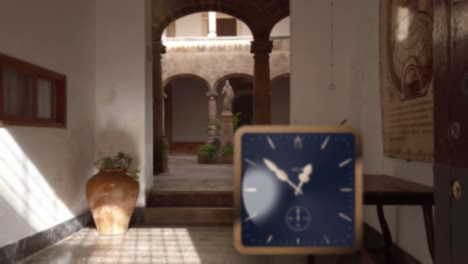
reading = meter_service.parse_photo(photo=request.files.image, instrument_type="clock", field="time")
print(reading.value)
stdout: 12:52
